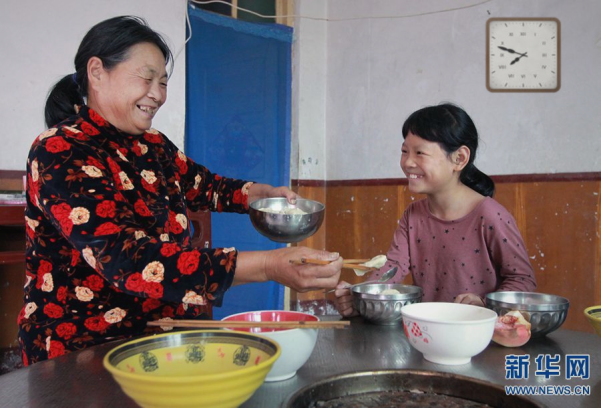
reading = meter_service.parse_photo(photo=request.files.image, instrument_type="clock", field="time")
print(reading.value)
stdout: 7:48
